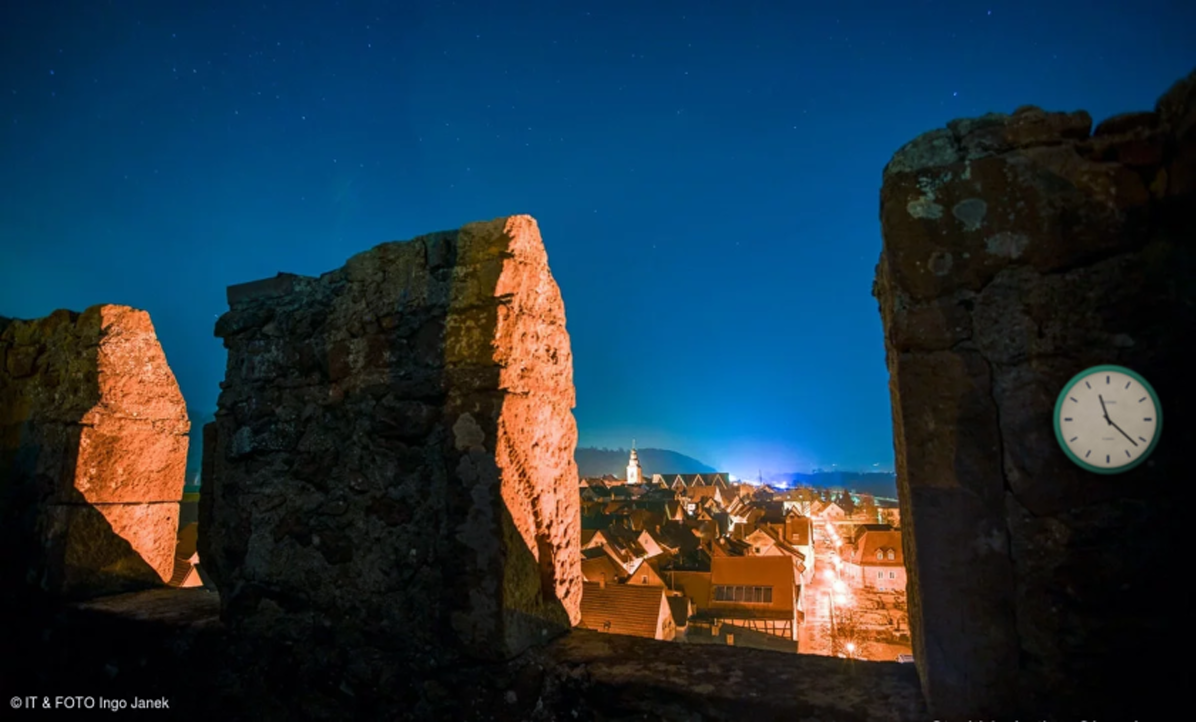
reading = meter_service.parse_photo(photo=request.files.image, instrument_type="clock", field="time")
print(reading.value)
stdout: 11:22
